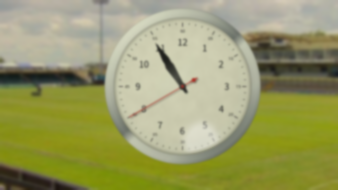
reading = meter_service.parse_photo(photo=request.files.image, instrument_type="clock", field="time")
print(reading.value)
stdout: 10:54:40
